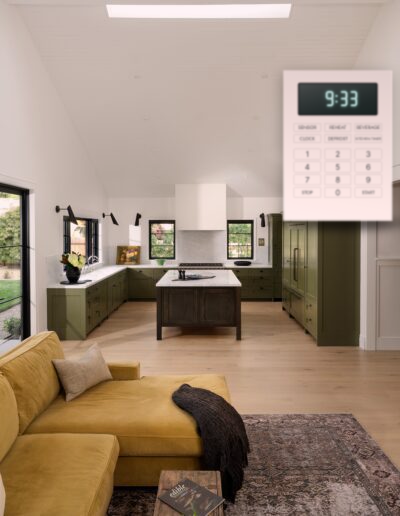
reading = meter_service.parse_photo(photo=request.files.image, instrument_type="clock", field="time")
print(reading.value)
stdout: 9:33
